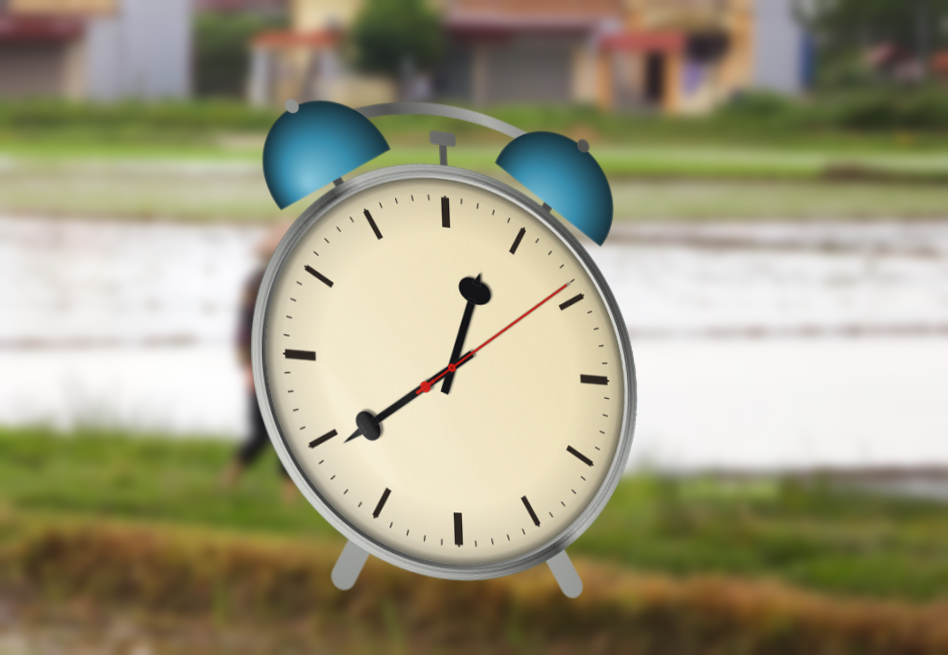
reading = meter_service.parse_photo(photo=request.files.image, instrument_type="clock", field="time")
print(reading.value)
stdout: 12:39:09
